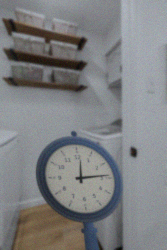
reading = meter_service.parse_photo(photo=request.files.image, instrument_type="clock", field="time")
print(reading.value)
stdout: 12:14
